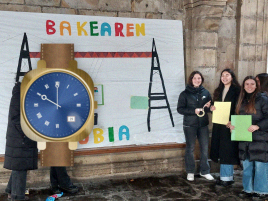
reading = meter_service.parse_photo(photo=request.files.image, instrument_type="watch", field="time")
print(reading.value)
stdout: 10:00
